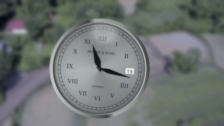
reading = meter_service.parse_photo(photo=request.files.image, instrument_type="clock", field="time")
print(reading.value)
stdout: 11:17
